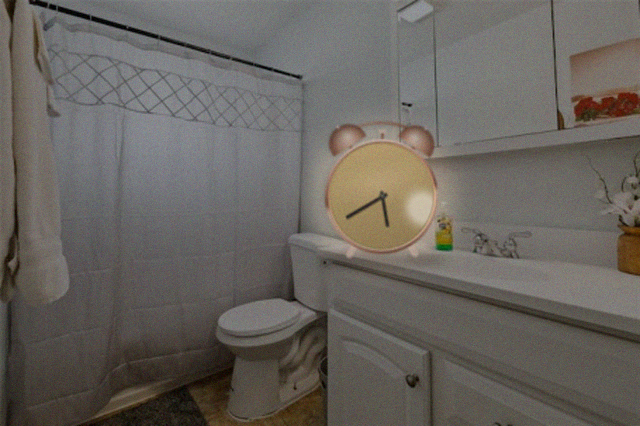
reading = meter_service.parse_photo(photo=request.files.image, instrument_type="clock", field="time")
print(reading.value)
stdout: 5:40
